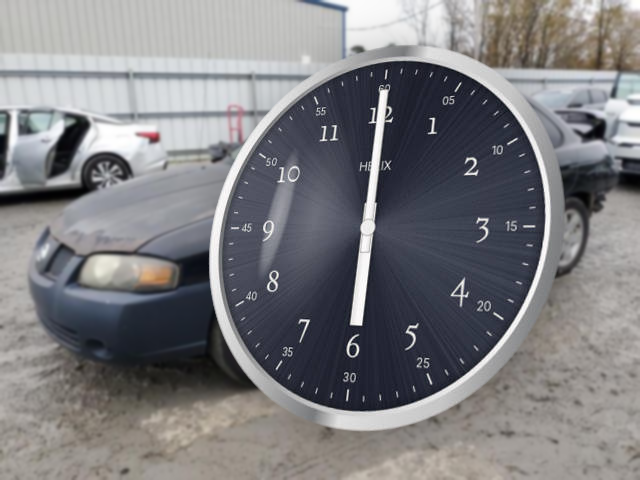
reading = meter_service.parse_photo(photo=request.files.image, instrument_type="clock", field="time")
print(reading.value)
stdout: 6:00
